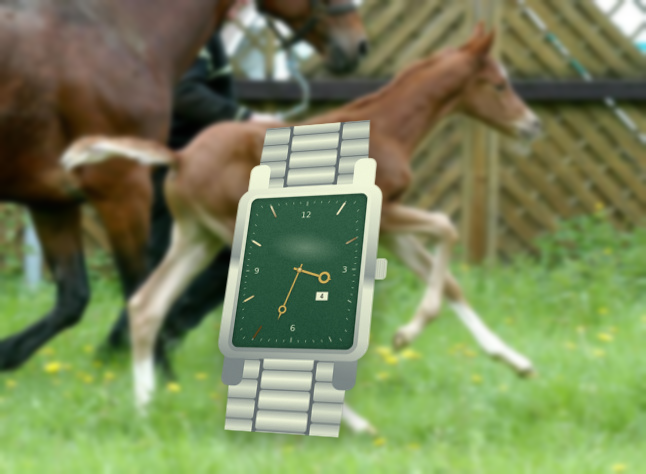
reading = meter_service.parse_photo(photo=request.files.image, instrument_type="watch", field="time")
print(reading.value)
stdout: 3:33
